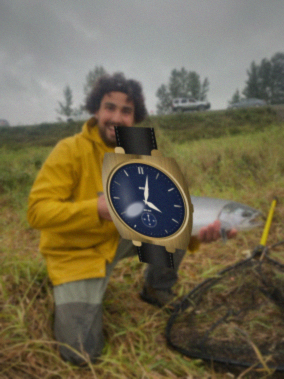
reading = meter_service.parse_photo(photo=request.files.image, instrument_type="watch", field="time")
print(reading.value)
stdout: 4:02
